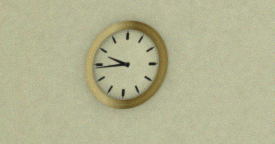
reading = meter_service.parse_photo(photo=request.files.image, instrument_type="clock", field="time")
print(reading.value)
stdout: 9:44
